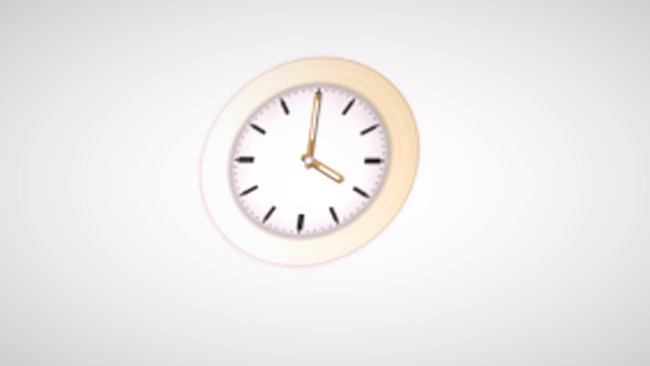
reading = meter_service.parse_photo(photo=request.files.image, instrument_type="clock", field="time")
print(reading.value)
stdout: 4:00
